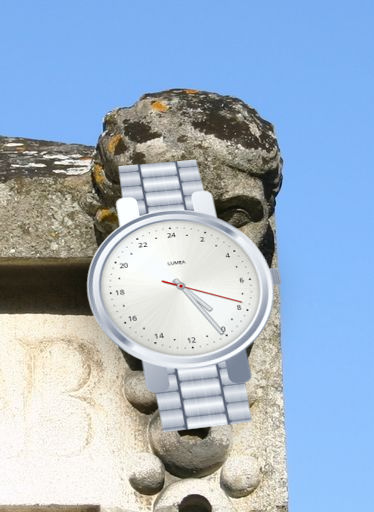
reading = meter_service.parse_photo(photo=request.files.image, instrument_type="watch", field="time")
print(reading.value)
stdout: 9:25:19
